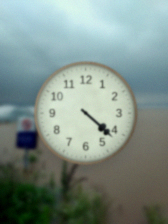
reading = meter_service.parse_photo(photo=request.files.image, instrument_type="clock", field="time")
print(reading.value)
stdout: 4:22
